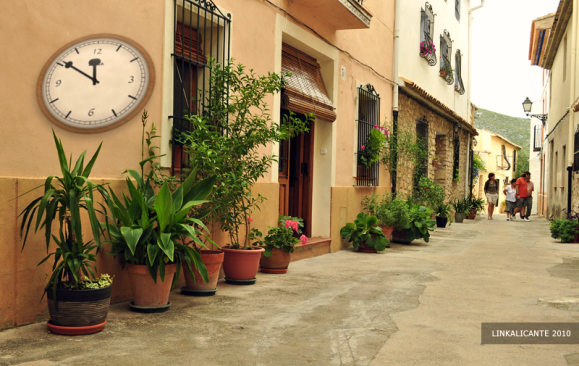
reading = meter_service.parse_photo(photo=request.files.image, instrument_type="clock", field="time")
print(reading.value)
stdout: 11:51
